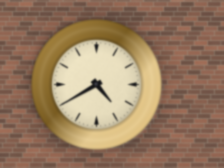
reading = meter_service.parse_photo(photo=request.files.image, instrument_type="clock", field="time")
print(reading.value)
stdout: 4:40
